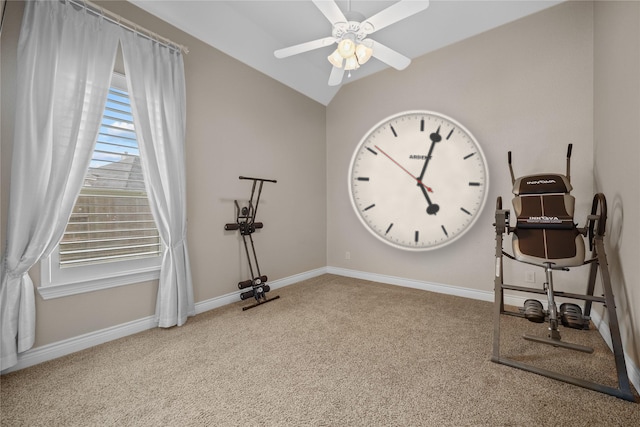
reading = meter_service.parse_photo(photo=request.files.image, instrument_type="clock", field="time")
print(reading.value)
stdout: 5:02:51
